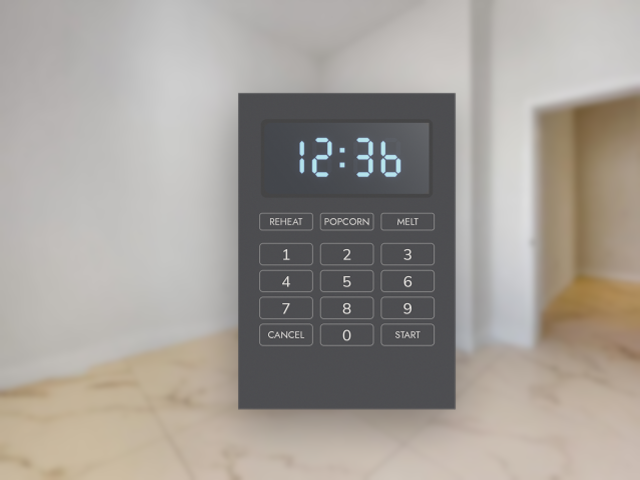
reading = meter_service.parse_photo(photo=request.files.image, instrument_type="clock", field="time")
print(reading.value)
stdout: 12:36
